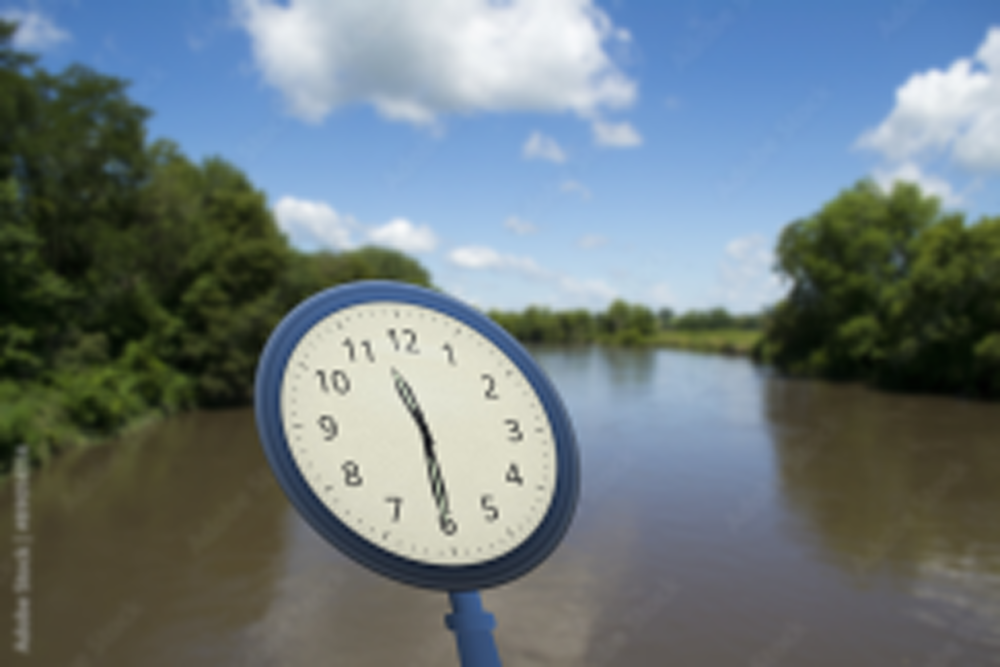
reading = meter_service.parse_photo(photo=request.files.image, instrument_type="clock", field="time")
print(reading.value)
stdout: 11:30
